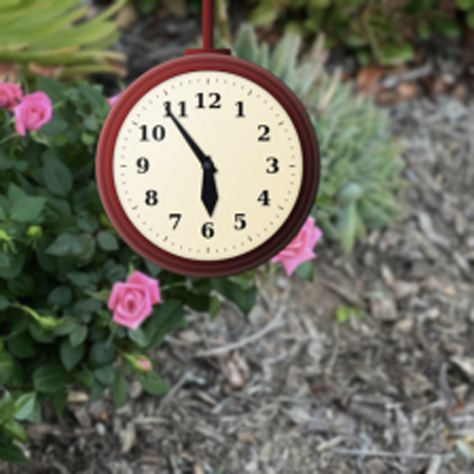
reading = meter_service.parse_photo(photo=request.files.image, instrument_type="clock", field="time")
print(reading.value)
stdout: 5:54
